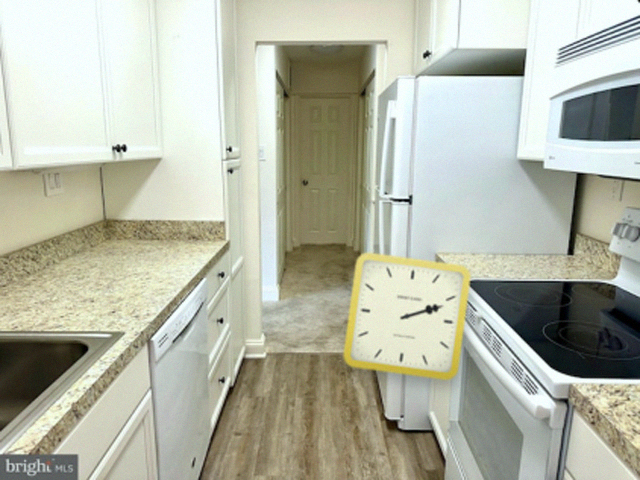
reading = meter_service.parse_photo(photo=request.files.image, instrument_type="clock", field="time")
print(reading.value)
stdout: 2:11
